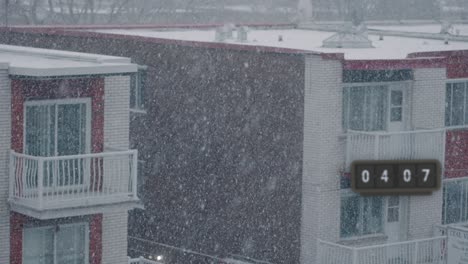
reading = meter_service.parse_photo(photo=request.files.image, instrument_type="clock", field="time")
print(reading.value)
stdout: 4:07
